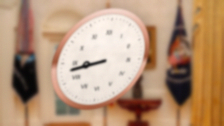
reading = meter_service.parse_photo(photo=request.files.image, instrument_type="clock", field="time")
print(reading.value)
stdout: 8:43
